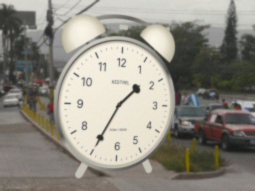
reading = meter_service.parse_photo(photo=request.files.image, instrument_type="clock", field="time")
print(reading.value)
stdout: 1:35
